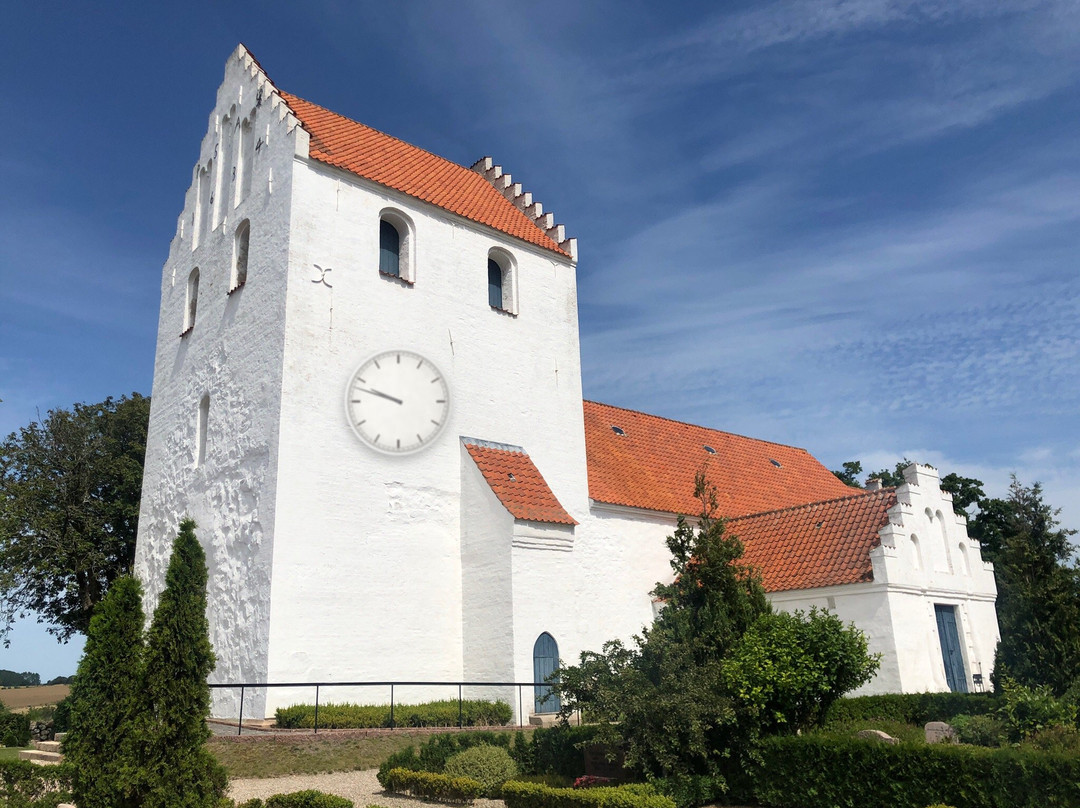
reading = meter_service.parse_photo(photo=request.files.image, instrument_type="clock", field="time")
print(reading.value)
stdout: 9:48
